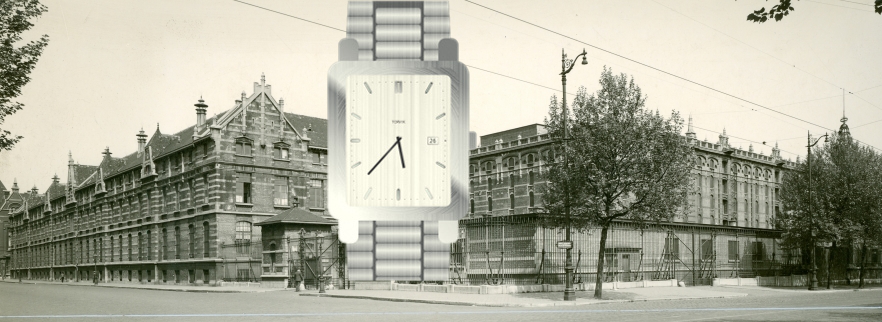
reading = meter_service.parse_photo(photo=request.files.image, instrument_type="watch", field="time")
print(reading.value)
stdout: 5:37
